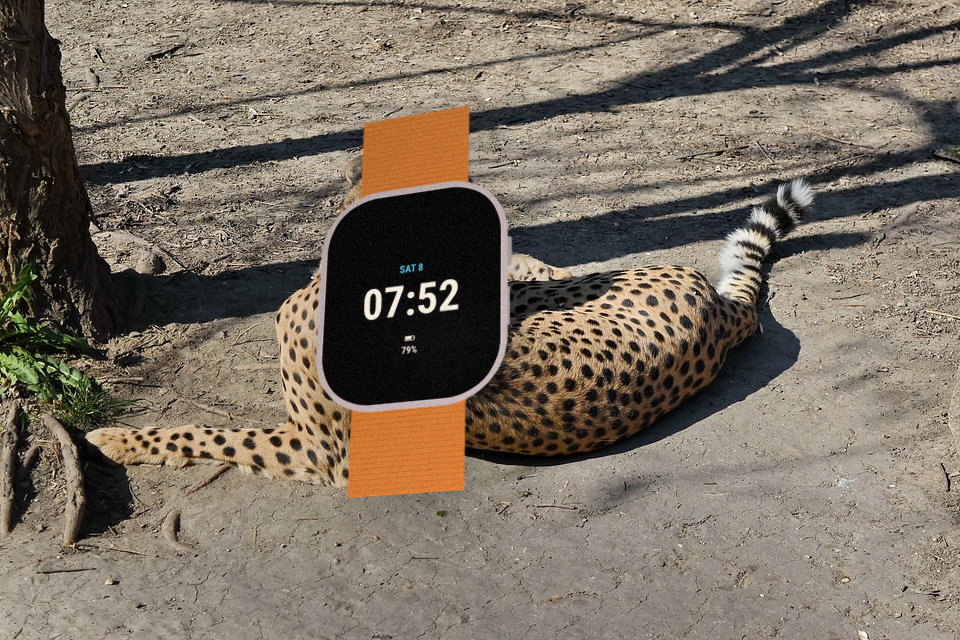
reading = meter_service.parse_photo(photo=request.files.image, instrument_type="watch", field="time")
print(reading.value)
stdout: 7:52
